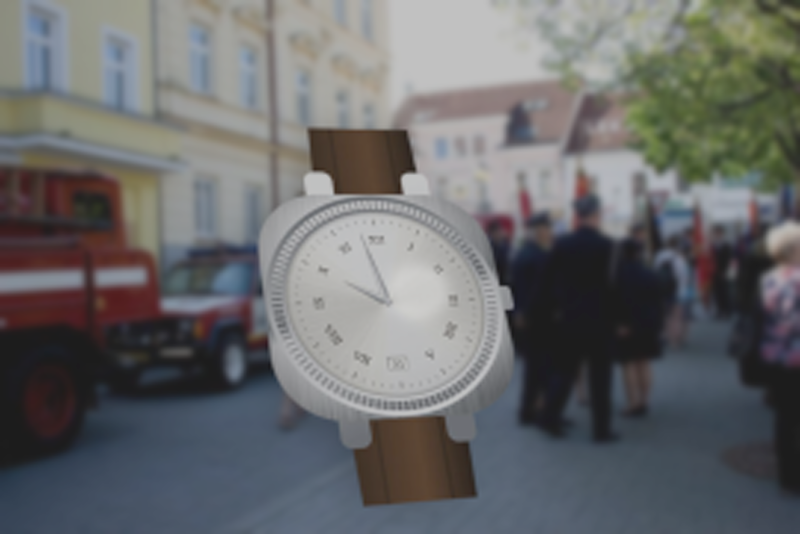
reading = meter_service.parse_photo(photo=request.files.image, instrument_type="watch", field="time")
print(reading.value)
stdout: 9:58
